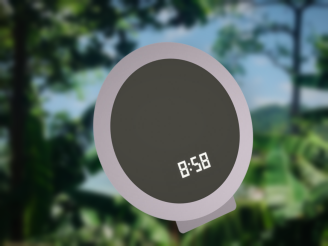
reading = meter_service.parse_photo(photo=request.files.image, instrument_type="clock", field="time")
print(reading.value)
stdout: 8:58
